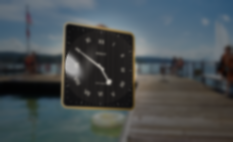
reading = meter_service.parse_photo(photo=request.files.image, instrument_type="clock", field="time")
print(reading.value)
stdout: 4:50
